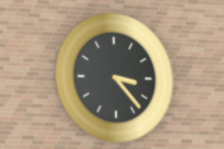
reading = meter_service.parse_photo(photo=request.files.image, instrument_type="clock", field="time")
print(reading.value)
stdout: 3:23
